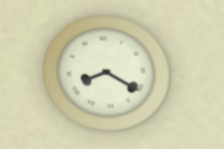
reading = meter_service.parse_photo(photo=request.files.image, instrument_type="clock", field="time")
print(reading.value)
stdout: 8:21
